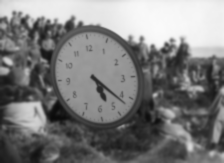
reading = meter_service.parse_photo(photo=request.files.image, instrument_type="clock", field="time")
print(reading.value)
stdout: 5:22
